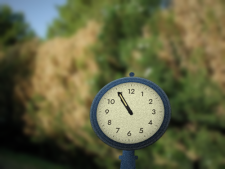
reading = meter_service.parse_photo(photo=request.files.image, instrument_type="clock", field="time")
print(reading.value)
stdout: 10:55
